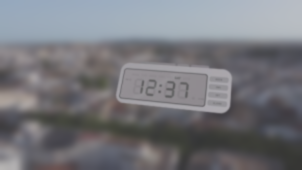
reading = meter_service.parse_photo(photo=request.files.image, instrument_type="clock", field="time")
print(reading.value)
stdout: 12:37
